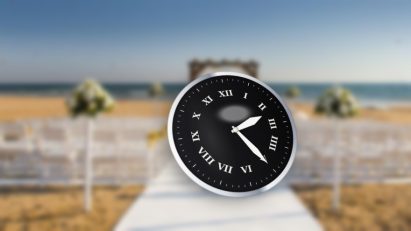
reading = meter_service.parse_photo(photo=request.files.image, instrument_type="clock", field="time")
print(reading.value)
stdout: 2:25
